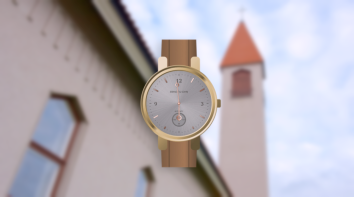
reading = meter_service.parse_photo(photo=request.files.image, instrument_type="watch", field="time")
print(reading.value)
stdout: 5:59
